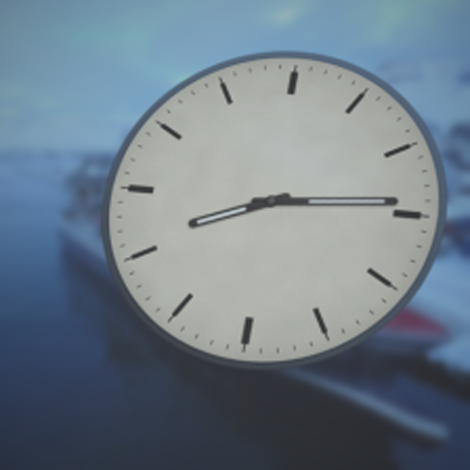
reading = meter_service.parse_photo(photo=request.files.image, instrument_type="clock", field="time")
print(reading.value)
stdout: 8:14
